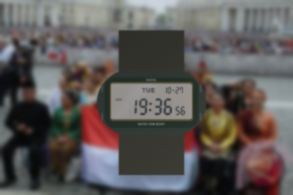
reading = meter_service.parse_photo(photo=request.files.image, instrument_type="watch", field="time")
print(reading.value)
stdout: 19:36
